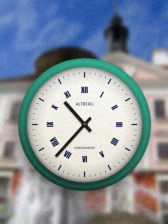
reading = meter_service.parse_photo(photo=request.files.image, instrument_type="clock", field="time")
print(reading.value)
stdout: 10:37
